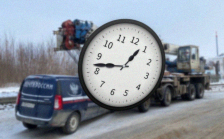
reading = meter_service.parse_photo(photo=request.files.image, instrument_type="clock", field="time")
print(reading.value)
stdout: 12:42
